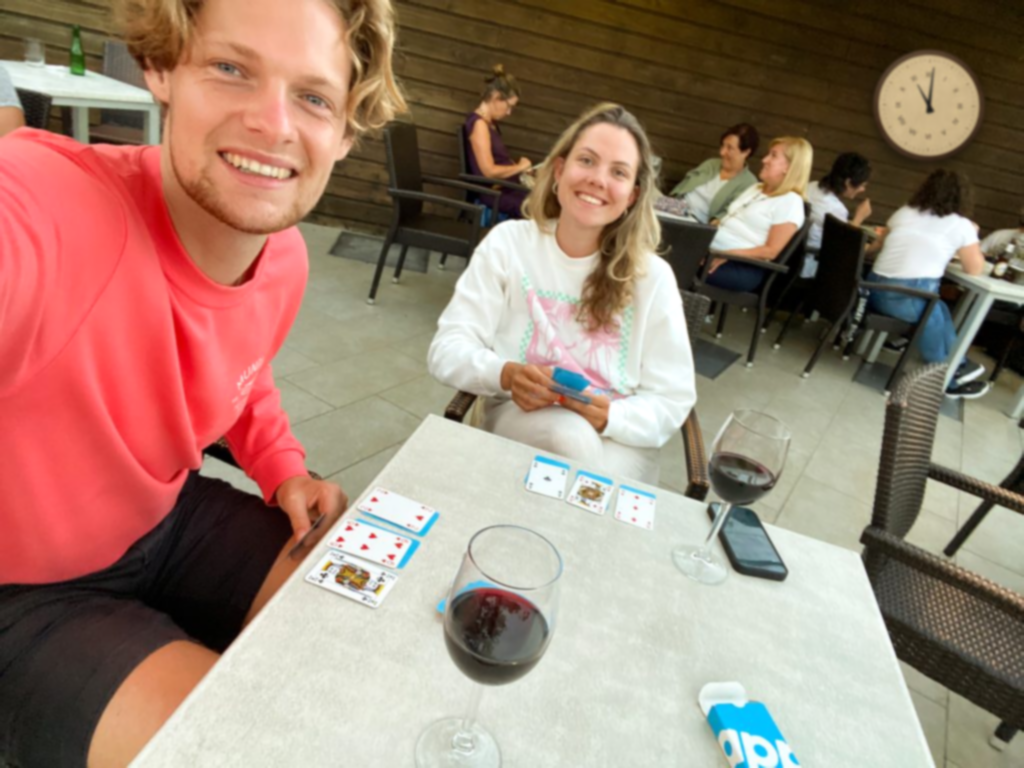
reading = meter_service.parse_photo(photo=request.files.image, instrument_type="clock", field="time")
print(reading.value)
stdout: 11:01
